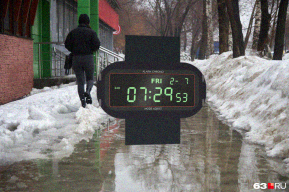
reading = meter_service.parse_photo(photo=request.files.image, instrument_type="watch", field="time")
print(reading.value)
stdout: 7:29:53
